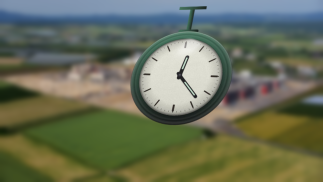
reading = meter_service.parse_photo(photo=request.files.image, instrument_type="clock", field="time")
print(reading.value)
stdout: 12:23
